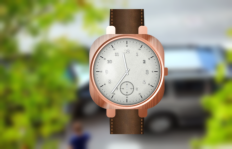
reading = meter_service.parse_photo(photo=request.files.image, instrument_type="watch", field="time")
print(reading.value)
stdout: 11:36
